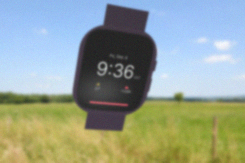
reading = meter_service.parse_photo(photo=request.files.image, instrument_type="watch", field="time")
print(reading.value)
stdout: 9:36
